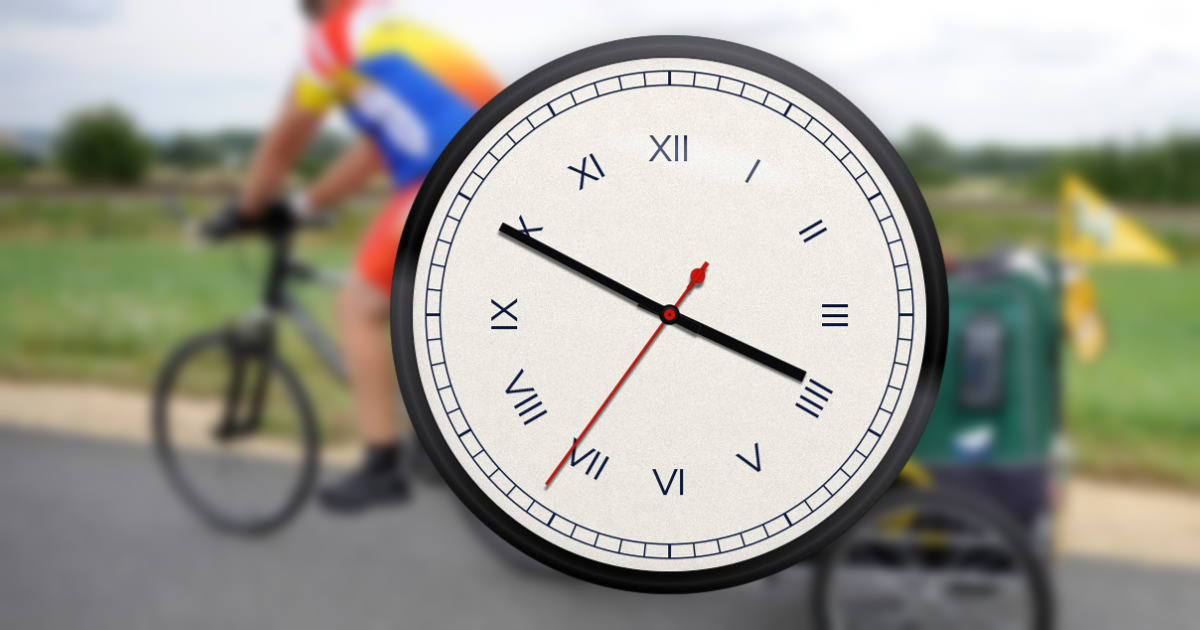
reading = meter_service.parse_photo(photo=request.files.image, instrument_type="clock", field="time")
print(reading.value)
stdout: 3:49:36
